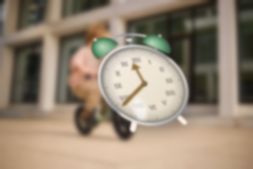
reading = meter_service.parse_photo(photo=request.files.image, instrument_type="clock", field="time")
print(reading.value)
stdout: 11:39
